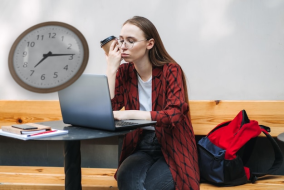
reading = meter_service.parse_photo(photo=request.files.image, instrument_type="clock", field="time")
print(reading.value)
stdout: 7:14
